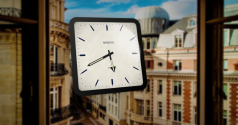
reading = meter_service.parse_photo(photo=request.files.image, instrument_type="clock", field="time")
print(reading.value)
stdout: 5:41
